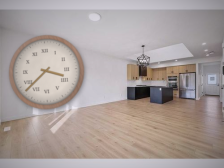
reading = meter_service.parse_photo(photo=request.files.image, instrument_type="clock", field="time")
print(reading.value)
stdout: 3:38
